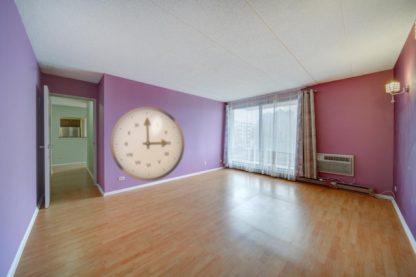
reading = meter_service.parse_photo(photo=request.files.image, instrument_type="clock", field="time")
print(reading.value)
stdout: 3:00
